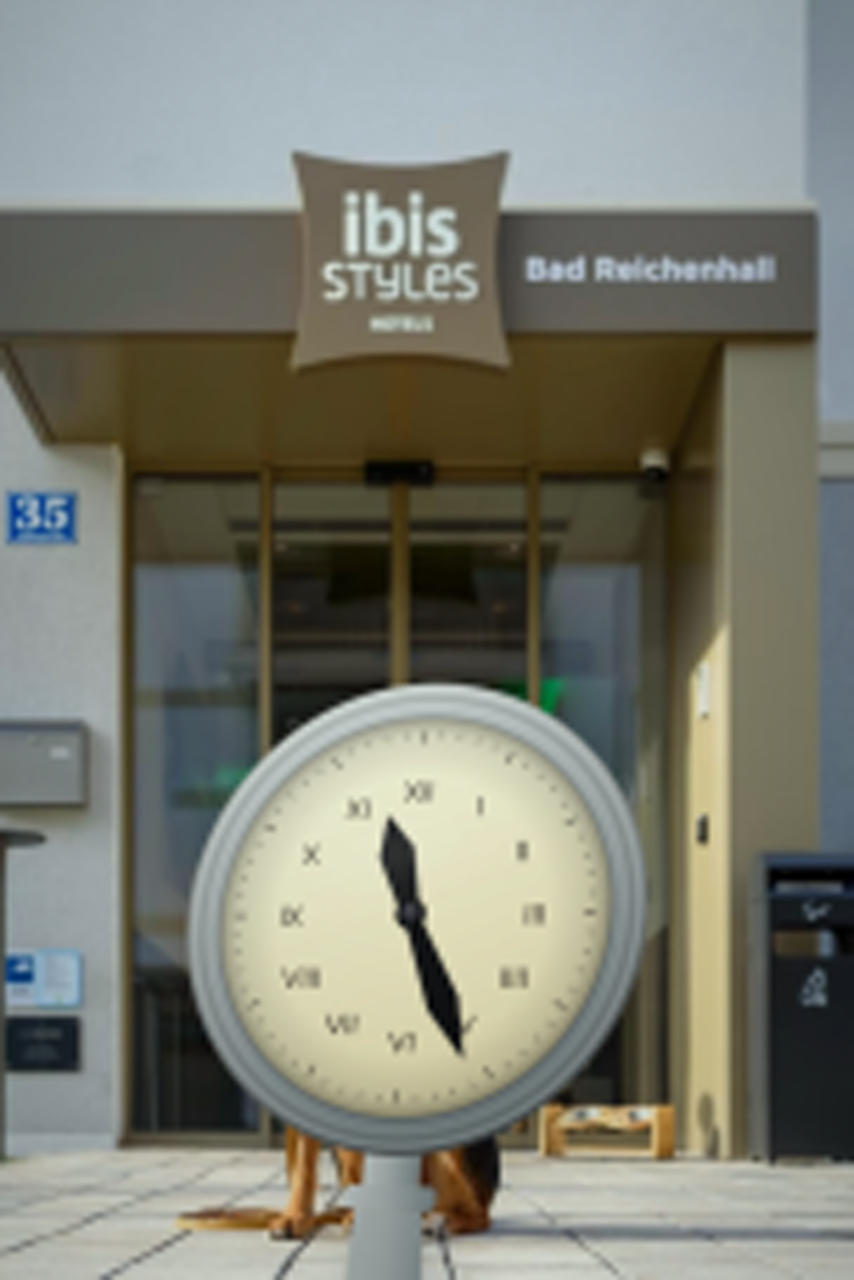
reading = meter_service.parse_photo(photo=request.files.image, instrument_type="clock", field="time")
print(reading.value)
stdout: 11:26
